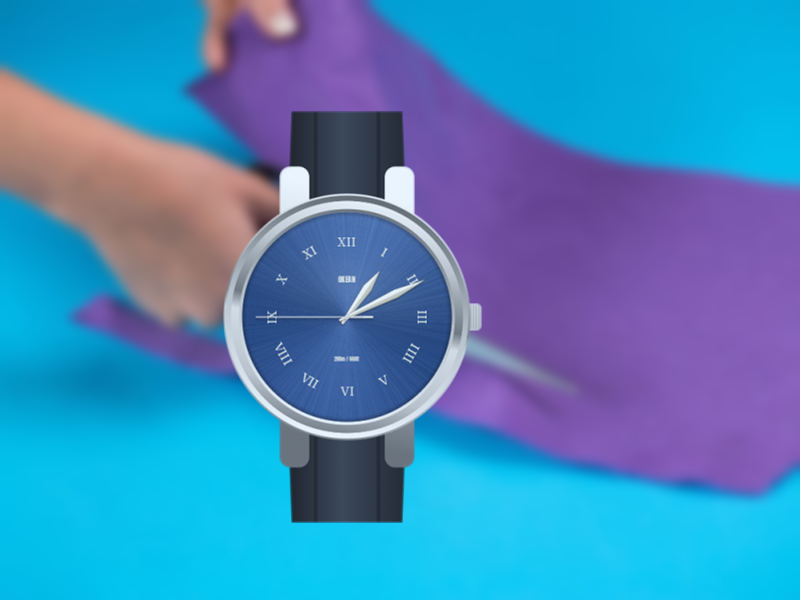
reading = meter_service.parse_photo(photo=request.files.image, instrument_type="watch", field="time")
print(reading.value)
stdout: 1:10:45
